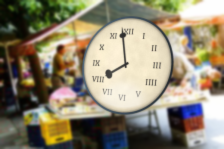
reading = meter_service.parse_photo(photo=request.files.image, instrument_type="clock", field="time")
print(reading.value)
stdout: 7:58
